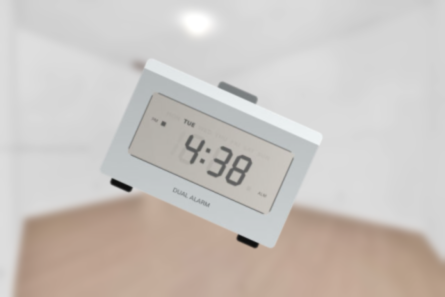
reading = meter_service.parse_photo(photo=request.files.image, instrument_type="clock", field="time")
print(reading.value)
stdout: 4:38
